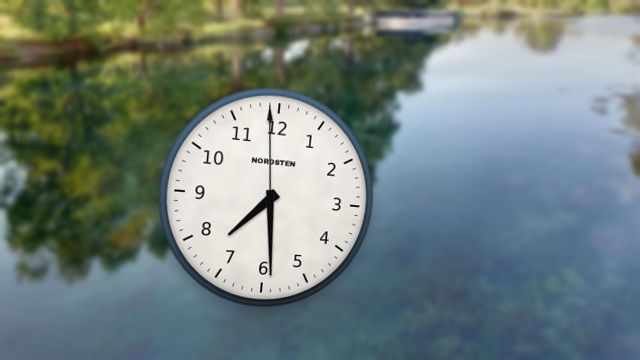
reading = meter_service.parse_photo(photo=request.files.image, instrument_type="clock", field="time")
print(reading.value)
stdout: 7:28:59
